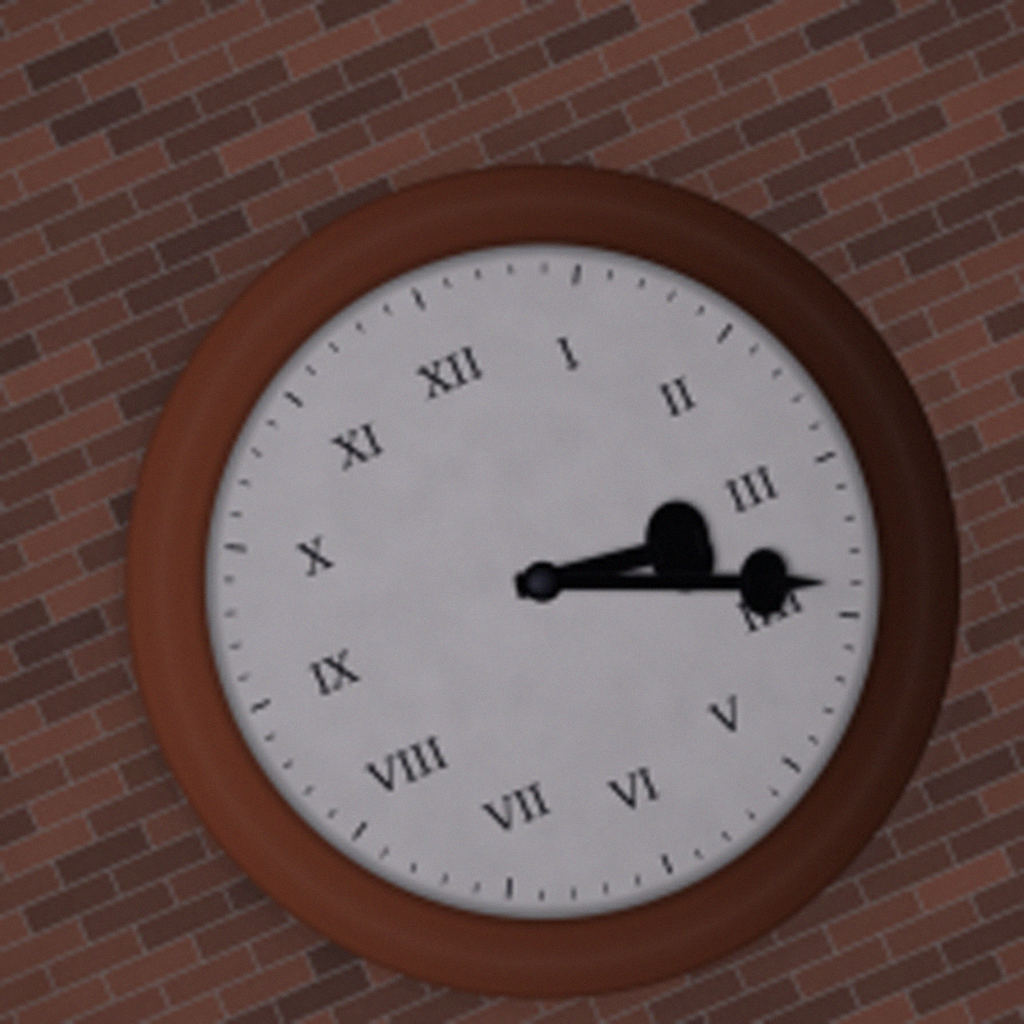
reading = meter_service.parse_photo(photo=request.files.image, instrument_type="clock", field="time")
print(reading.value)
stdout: 3:19
